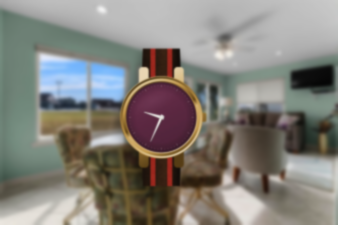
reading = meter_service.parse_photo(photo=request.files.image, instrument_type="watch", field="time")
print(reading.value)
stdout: 9:34
